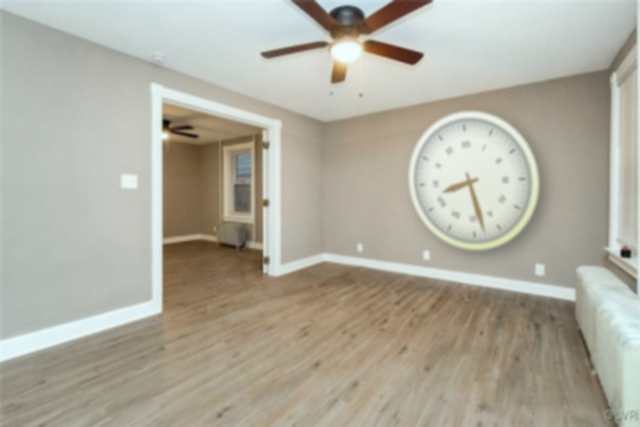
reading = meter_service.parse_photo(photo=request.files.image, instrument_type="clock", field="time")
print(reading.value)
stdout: 8:28
